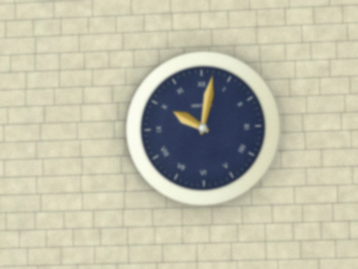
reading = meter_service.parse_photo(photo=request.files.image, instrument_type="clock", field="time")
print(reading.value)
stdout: 10:02
